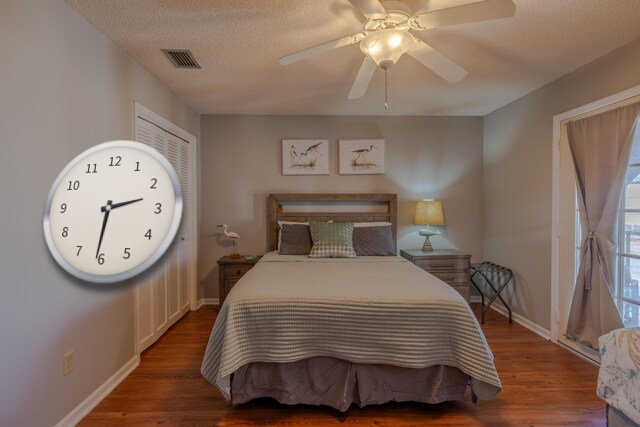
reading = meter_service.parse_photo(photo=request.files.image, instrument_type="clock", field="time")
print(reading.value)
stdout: 2:31
